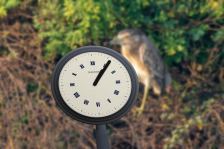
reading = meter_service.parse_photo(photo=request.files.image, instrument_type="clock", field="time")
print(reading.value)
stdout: 1:06
